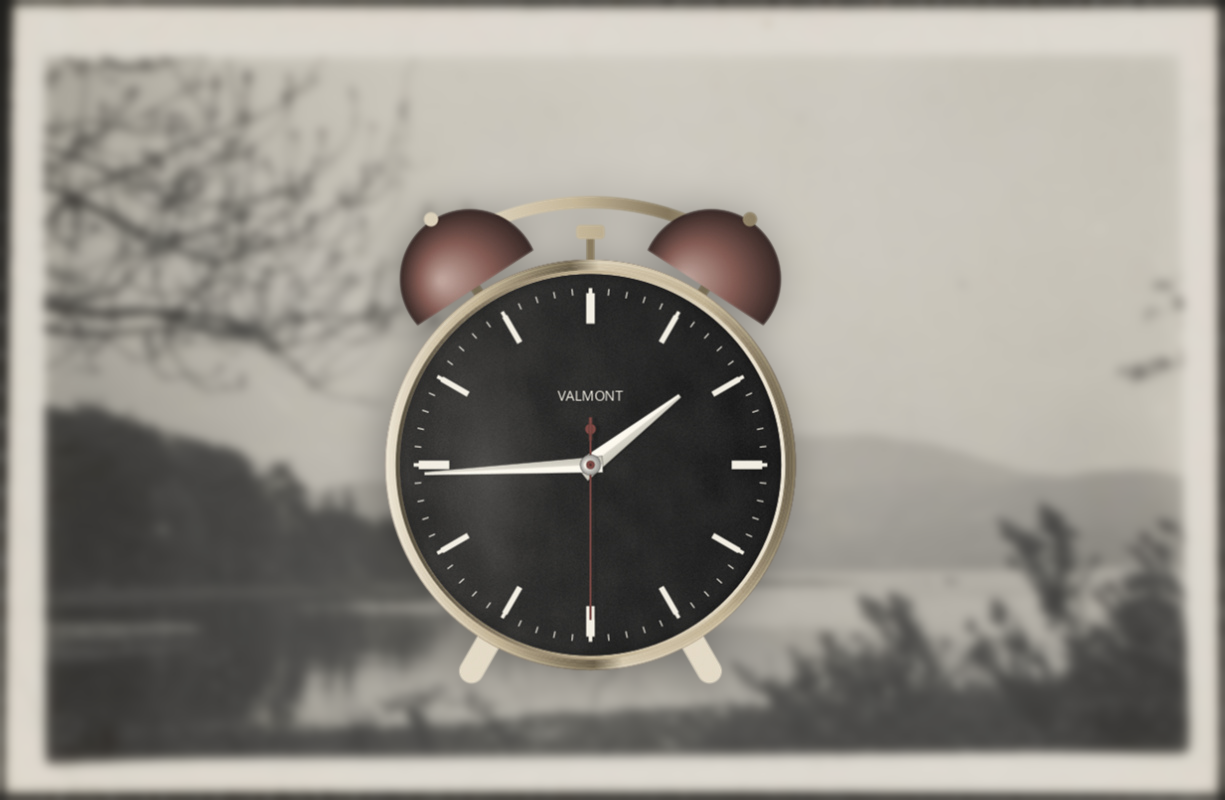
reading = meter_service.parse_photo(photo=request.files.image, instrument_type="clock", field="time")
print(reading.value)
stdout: 1:44:30
